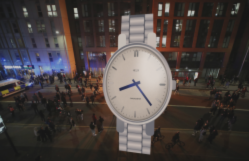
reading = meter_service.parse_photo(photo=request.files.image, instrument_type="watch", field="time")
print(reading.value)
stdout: 8:23
